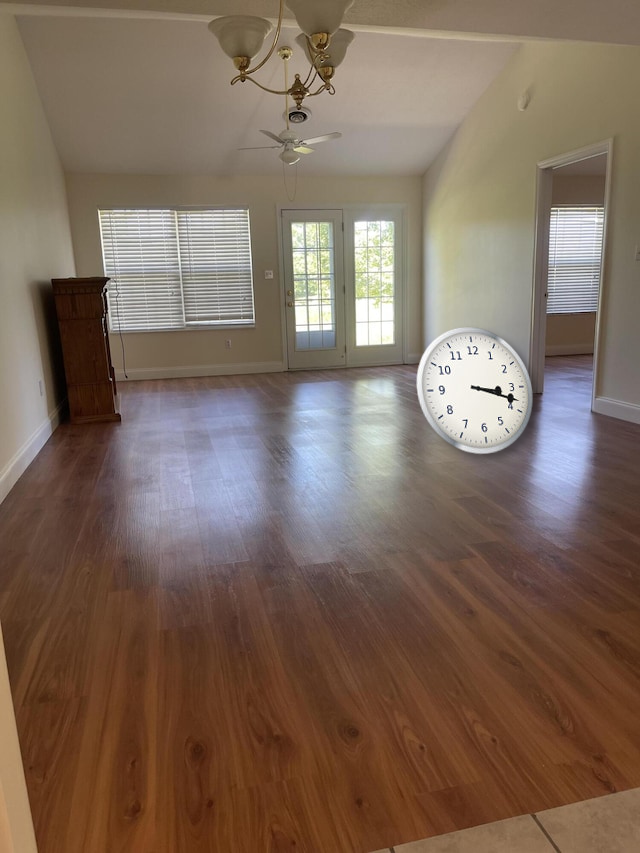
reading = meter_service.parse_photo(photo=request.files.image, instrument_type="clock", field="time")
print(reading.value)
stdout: 3:18
